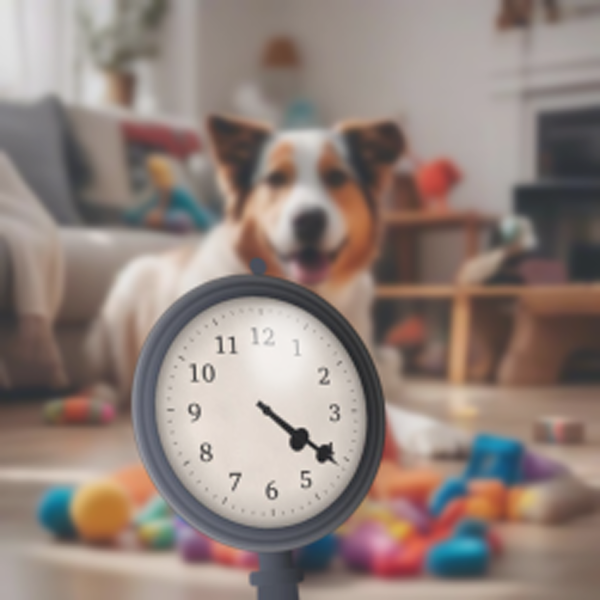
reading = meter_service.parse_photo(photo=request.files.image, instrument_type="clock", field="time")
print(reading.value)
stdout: 4:21
